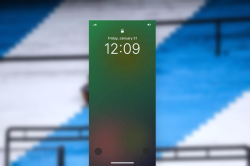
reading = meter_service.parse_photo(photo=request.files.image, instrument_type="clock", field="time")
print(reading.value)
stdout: 12:09
